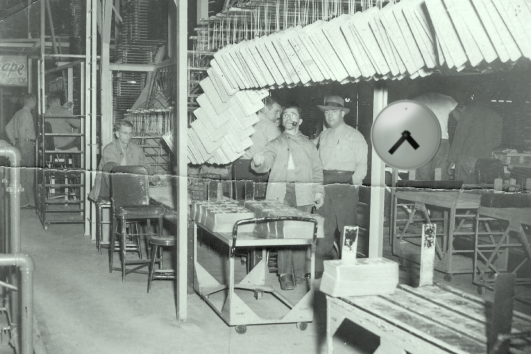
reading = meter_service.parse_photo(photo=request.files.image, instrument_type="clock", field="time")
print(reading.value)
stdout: 4:37
